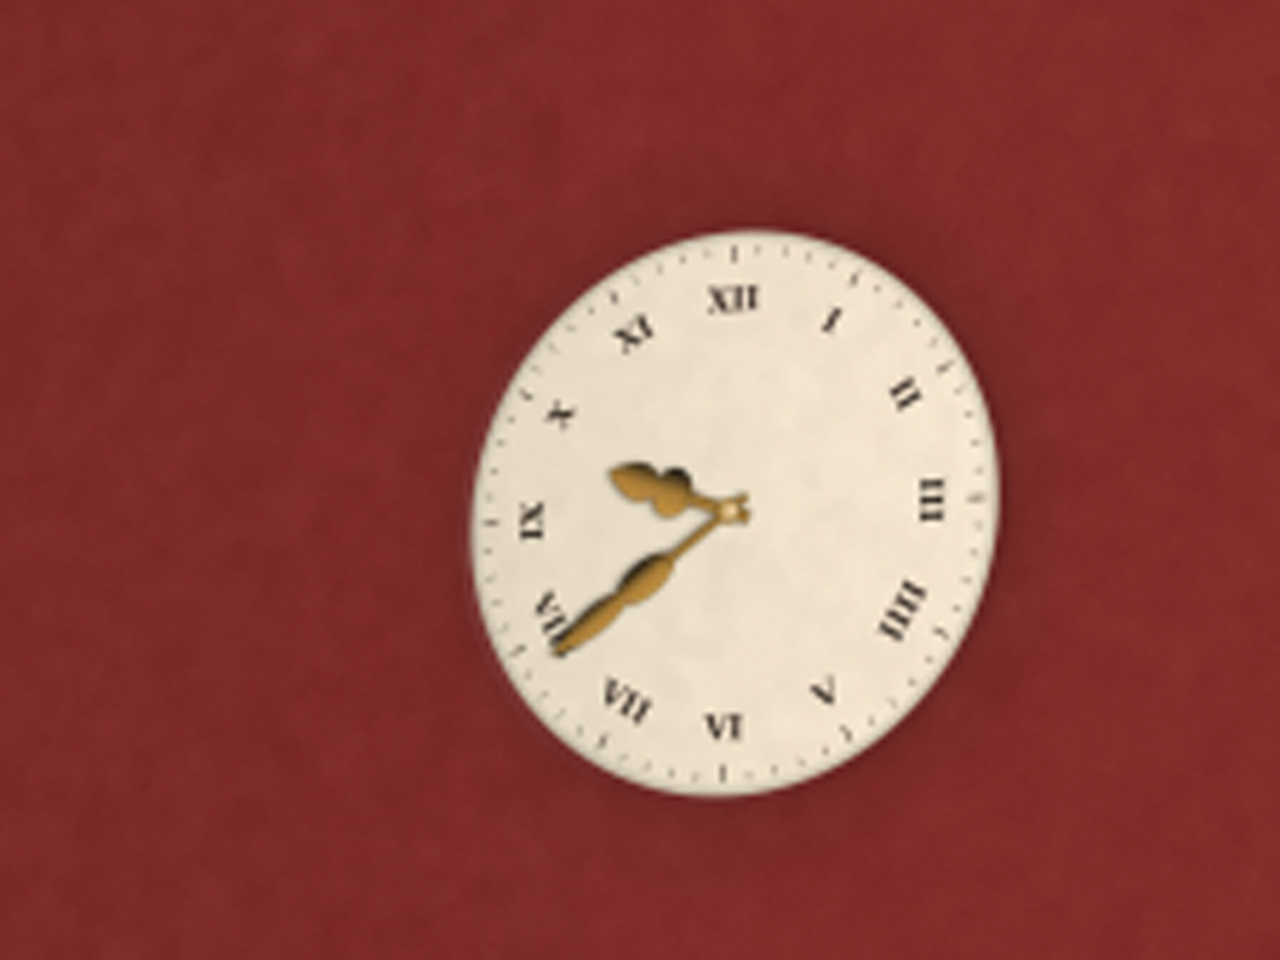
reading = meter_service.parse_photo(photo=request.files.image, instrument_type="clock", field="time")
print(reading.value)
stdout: 9:39
